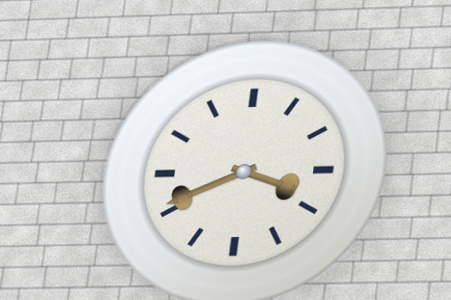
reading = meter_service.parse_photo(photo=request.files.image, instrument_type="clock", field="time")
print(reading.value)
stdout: 3:41
